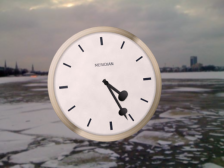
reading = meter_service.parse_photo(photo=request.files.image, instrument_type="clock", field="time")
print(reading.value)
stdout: 4:26
